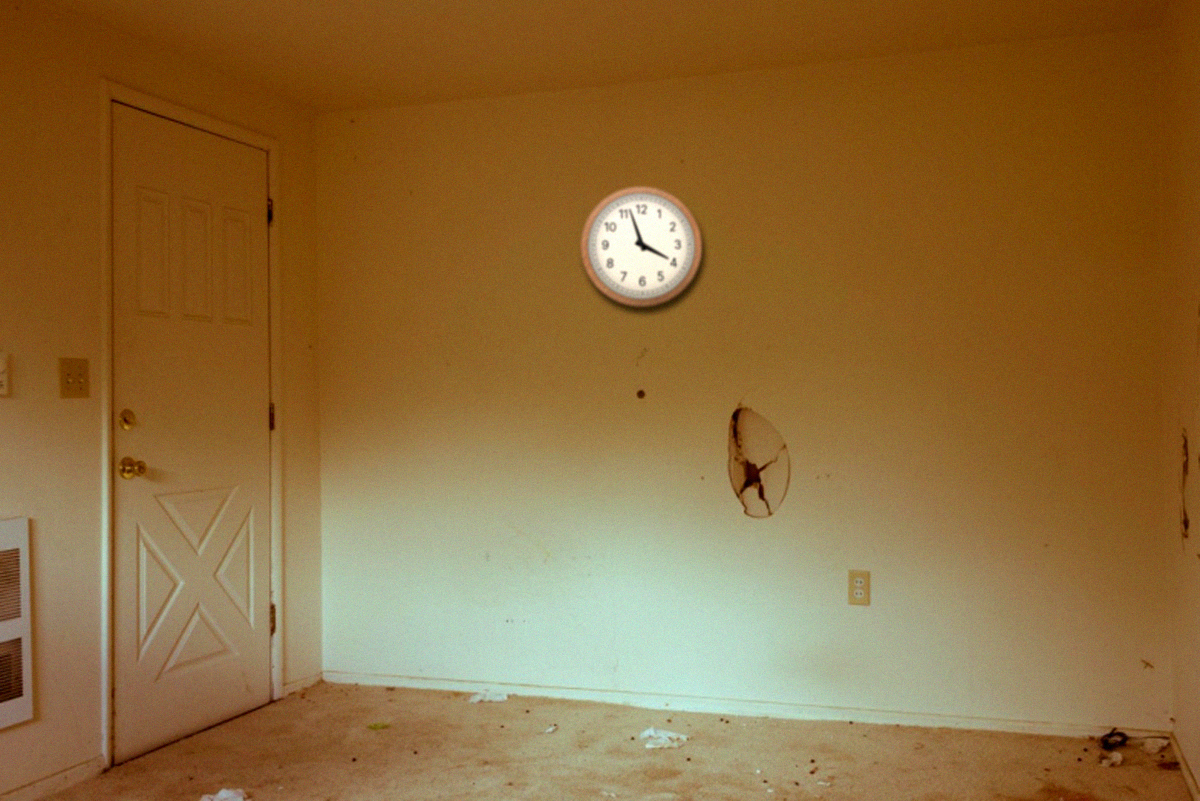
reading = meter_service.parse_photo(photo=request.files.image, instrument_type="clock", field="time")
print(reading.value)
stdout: 3:57
